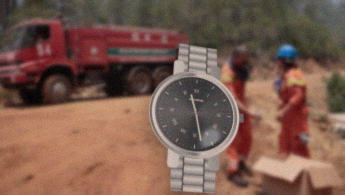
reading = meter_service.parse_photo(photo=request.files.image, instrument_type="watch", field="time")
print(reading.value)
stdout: 11:28
